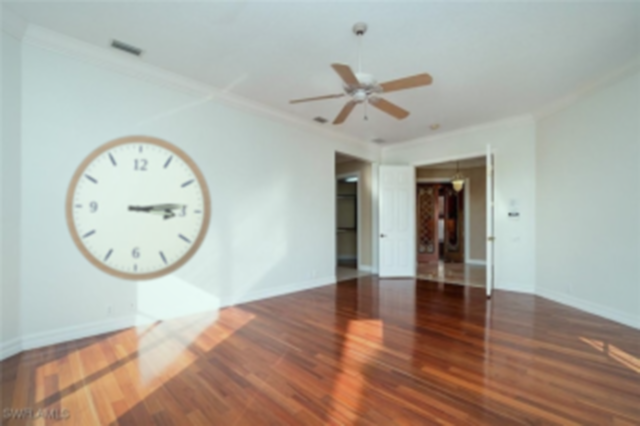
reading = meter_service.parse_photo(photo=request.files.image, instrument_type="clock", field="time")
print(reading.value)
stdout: 3:14
